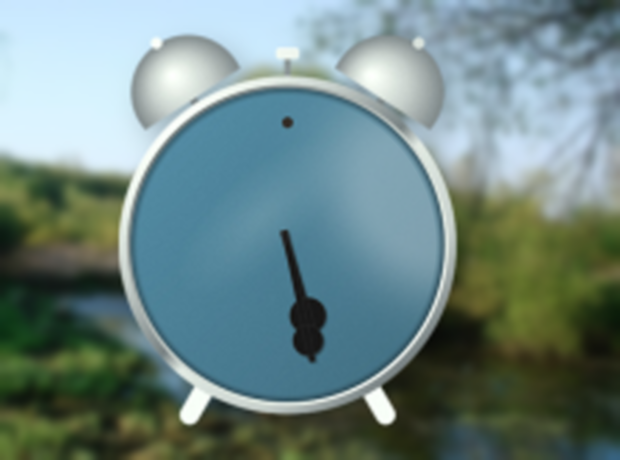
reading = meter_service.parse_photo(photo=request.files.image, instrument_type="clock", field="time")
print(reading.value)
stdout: 5:28
